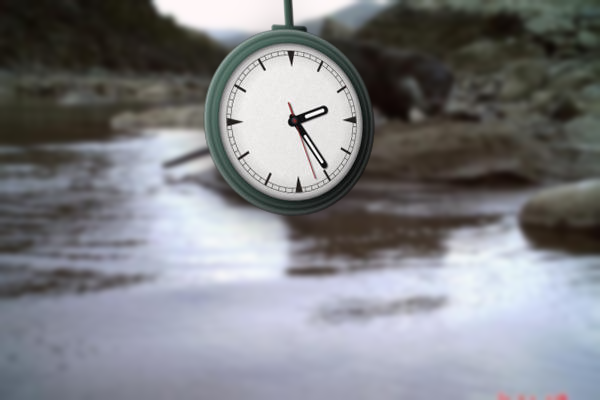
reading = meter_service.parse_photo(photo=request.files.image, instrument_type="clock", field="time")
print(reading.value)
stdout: 2:24:27
